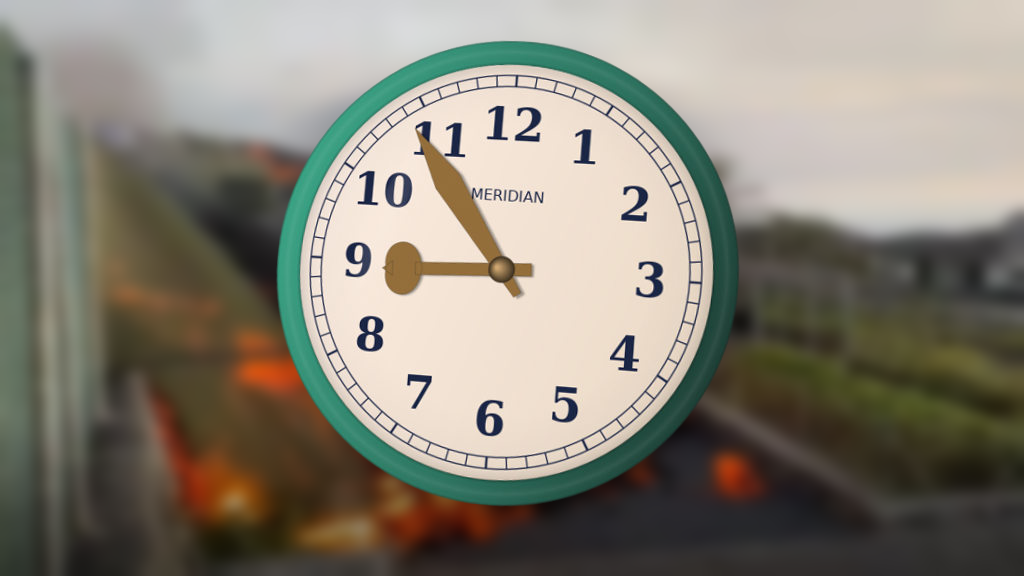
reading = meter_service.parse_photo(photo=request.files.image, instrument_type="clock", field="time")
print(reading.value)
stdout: 8:54
